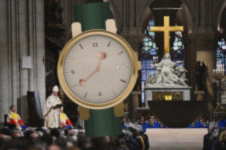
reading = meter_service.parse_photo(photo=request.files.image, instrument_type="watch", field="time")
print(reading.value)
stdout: 12:39
